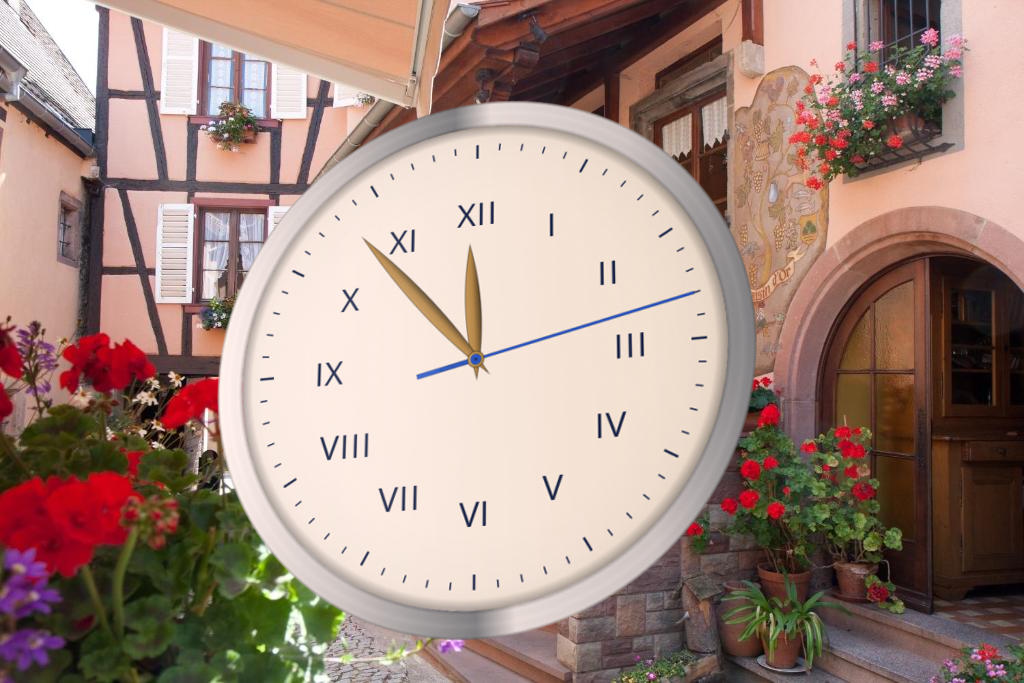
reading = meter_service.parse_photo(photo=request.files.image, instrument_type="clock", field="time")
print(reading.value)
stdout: 11:53:13
